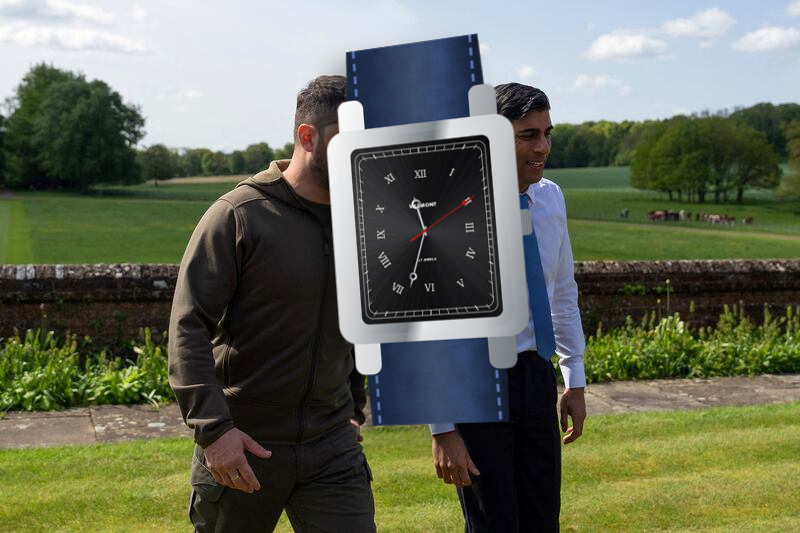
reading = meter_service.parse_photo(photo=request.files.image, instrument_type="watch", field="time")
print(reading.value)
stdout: 11:33:10
